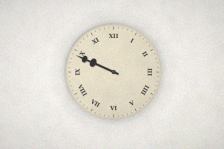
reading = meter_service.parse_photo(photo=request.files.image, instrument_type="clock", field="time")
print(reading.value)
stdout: 9:49
